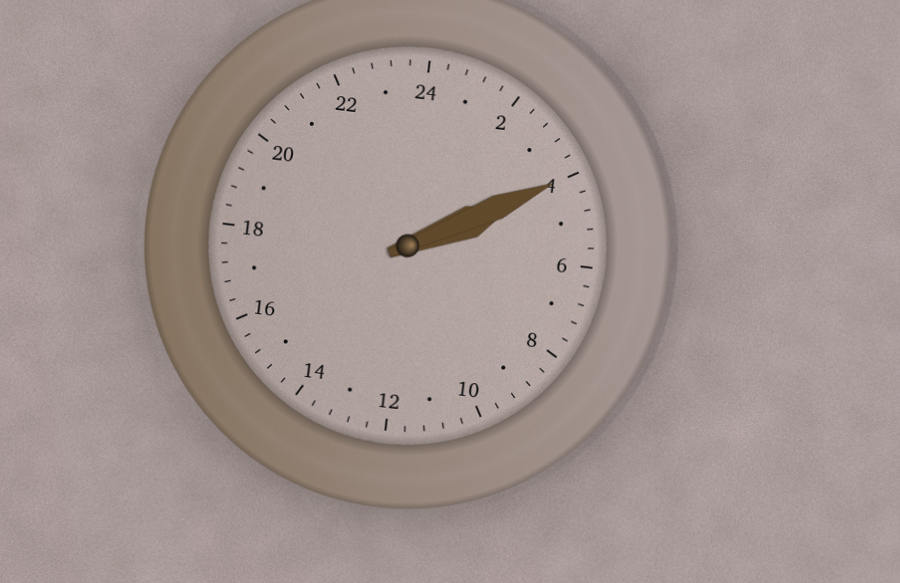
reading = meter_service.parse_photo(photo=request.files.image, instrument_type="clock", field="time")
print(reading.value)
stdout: 4:10
